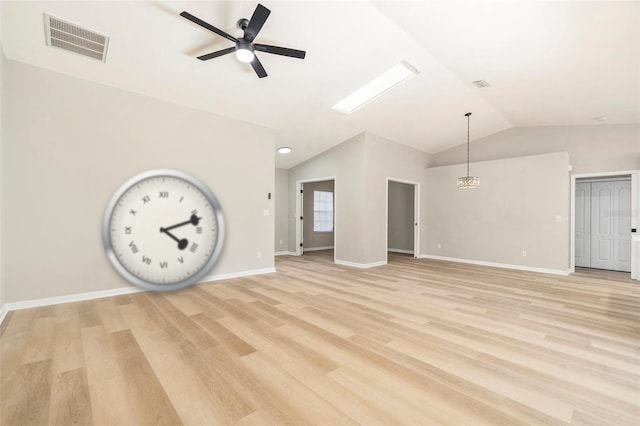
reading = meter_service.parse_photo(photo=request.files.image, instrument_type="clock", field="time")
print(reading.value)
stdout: 4:12
